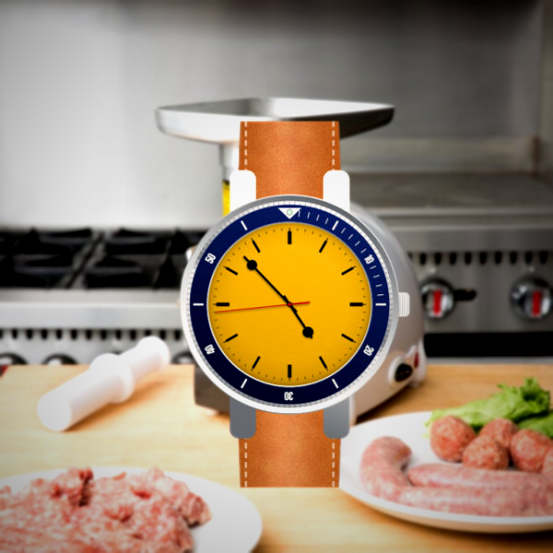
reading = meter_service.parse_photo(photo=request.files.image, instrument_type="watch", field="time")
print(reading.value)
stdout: 4:52:44
